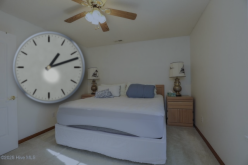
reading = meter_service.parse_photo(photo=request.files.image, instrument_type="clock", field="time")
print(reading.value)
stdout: 1:12
